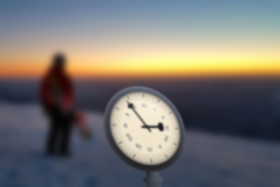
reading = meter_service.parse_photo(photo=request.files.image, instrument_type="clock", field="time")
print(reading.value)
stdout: 2:54
